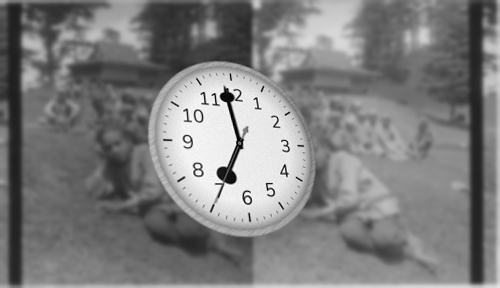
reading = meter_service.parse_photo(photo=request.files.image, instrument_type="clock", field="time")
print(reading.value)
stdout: 6:58:35
